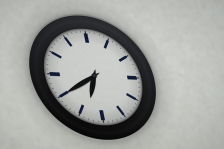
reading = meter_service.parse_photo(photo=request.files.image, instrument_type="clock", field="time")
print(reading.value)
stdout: 6:40
